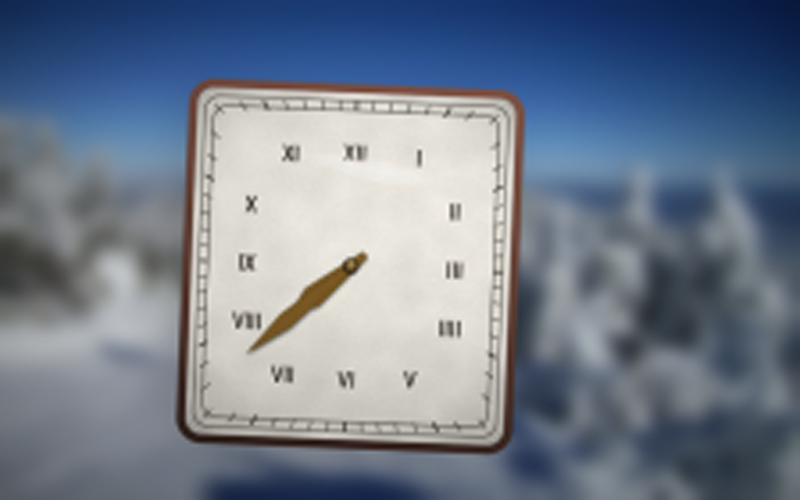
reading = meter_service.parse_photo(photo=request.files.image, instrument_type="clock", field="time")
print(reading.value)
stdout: 7:38
